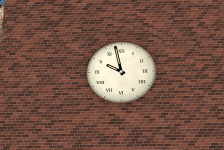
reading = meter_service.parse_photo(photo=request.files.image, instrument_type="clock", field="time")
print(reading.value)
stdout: 9:58
